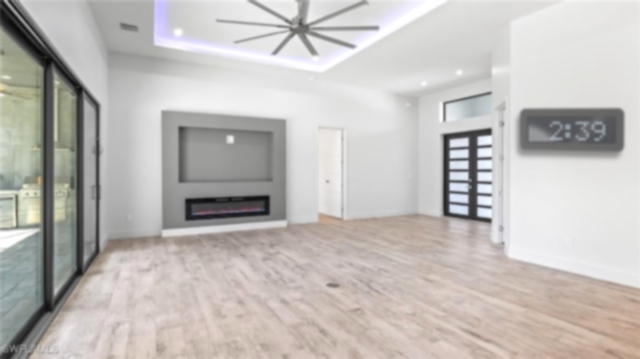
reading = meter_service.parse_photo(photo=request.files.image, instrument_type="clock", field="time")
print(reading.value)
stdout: 2:39
